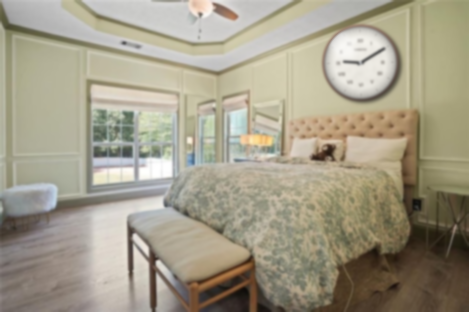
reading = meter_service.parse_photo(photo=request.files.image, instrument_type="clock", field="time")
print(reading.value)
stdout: 9:10
